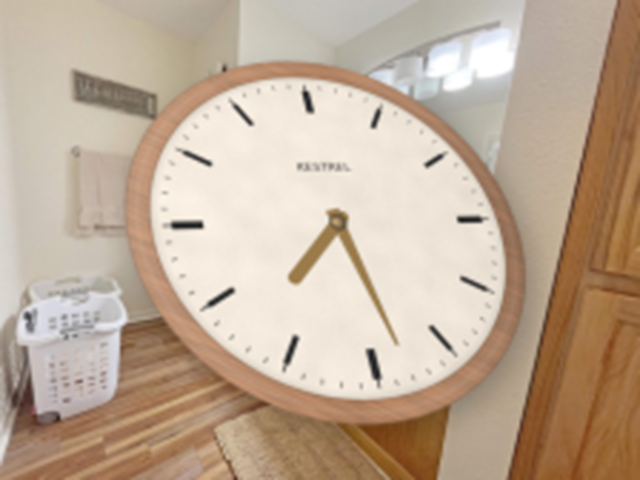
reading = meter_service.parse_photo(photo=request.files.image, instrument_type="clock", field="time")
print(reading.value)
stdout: 7:28
